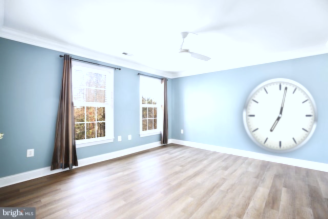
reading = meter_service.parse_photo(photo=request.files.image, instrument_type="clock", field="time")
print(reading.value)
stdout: 7:02
